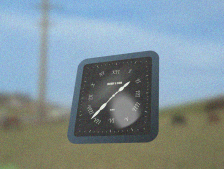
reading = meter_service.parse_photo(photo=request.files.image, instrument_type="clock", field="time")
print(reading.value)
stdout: 1:37
